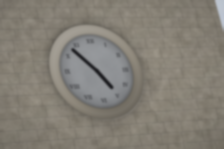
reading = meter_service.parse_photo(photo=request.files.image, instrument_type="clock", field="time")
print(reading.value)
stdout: 4:53
